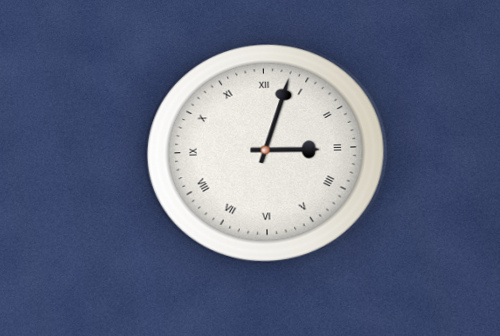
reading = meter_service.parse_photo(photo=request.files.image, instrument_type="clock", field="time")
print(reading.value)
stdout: 3:03
